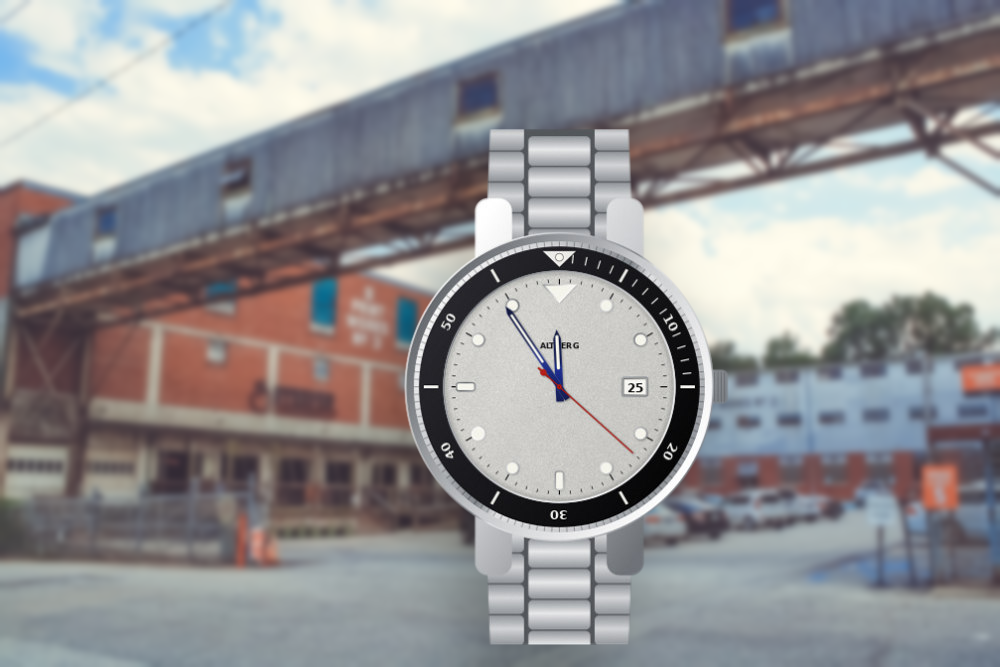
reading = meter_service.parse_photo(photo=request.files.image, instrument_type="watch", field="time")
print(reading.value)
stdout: 11:54:22
